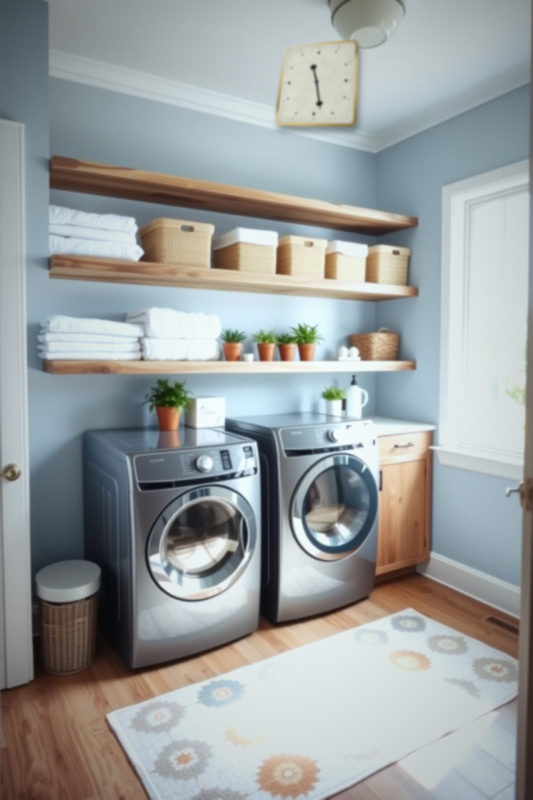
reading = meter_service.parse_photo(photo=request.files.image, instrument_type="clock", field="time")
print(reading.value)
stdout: 11:28
